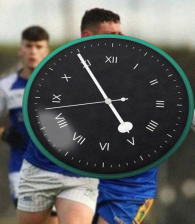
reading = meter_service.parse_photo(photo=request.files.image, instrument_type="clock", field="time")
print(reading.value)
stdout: 4:54:43
